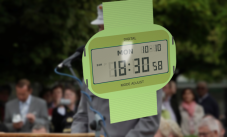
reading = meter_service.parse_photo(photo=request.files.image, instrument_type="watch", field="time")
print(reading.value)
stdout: 18:30:58
